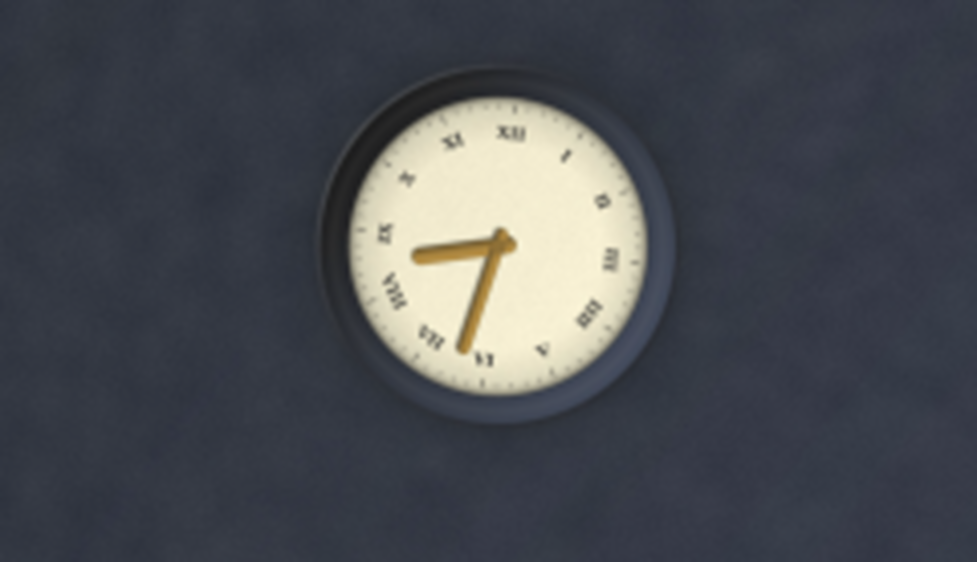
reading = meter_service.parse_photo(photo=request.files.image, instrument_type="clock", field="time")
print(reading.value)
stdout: 8:32
